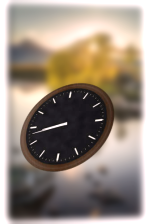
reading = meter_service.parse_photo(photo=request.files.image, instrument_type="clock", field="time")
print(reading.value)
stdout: 8:43
